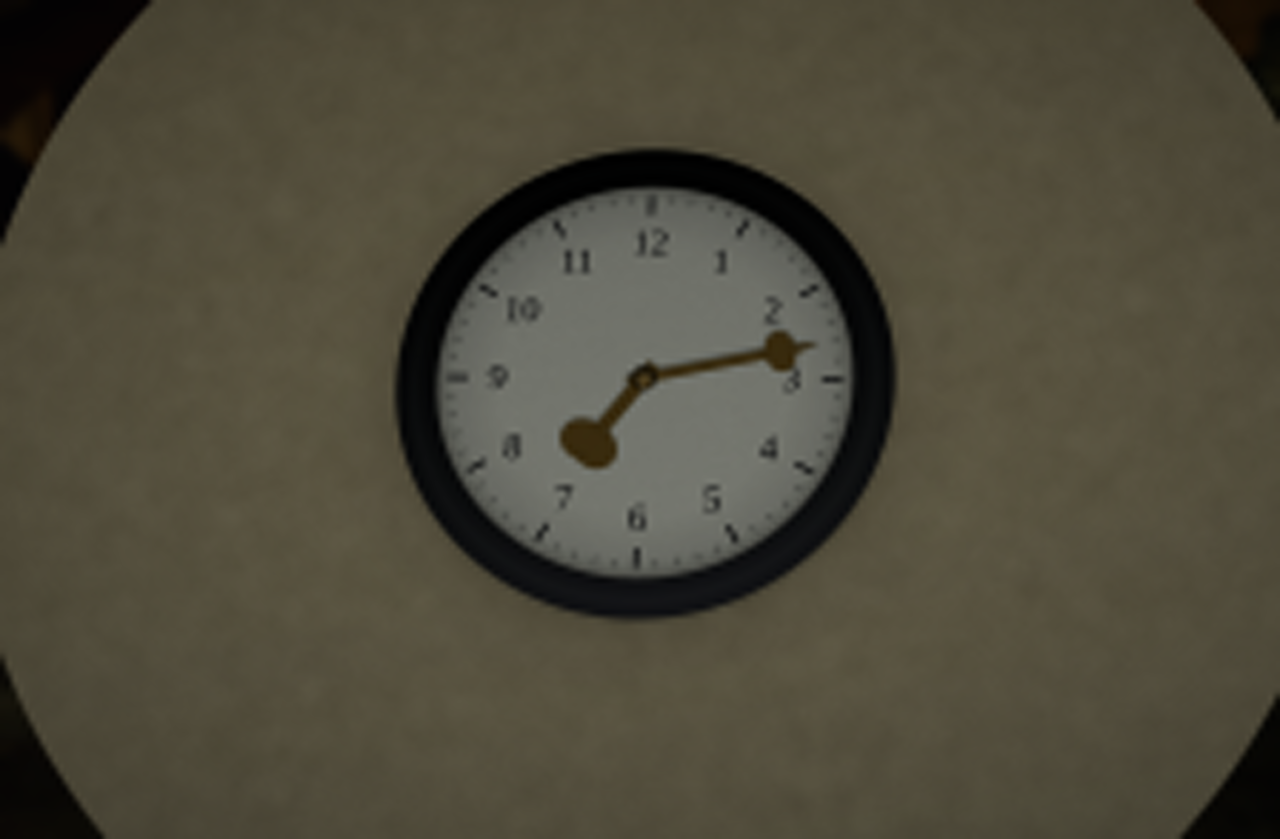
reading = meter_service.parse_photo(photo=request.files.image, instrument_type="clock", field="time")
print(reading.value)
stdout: 7:13
